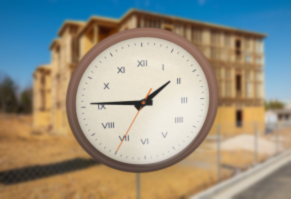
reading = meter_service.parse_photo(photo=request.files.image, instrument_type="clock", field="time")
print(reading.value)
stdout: 1:45:35
